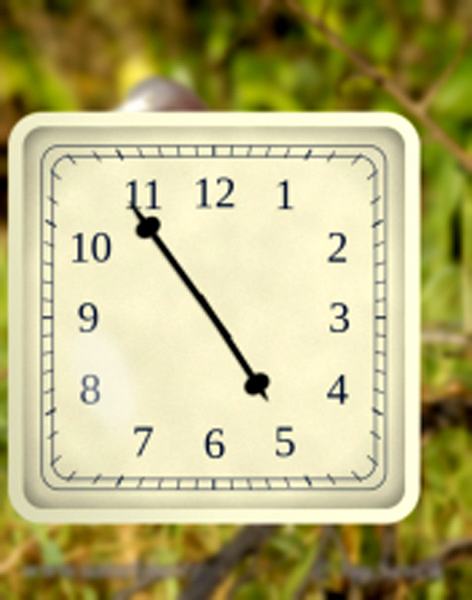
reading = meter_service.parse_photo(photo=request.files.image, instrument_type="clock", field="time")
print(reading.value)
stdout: 4:54
